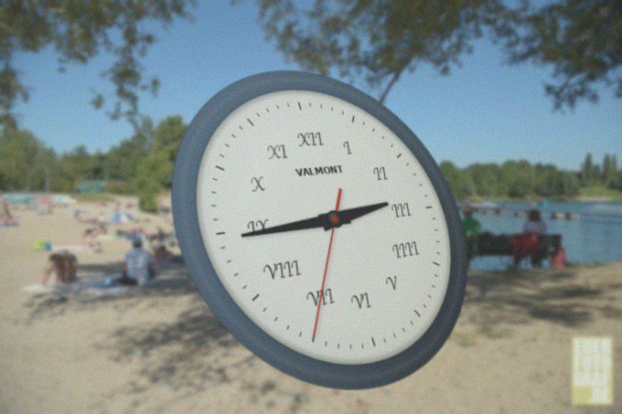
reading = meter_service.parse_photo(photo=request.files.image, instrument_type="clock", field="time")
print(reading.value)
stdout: 2:44:35
